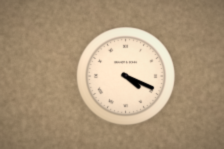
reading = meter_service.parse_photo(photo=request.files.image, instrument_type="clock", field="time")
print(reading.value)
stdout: 4:19
